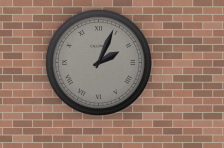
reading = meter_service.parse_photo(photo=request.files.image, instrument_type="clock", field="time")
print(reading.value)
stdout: 2:04
